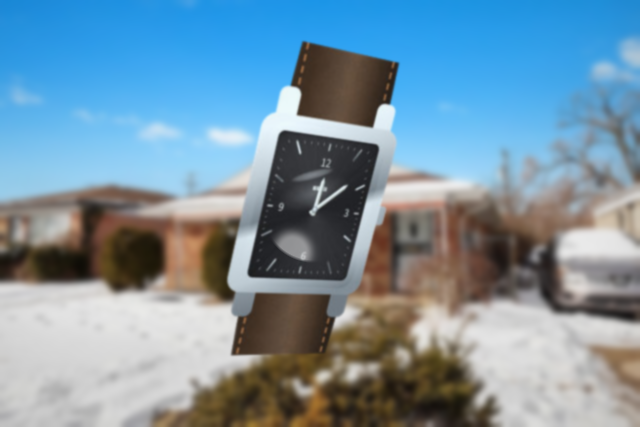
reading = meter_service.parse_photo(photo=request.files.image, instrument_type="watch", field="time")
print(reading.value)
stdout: 12:08
